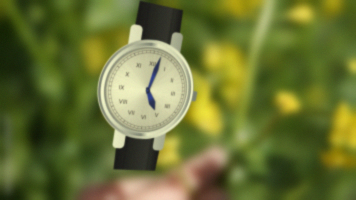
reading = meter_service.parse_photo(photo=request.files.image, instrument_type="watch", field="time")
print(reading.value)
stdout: 5:02
